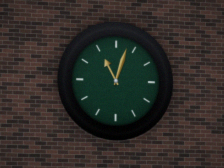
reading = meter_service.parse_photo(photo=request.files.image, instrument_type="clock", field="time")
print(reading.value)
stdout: 11:03
